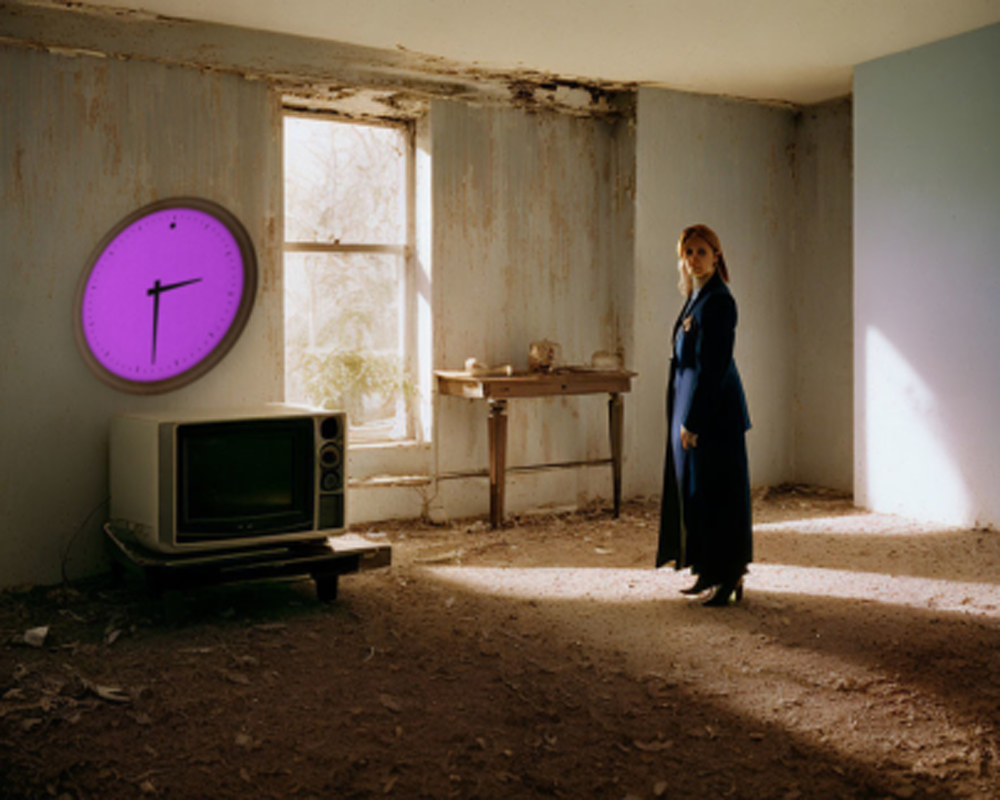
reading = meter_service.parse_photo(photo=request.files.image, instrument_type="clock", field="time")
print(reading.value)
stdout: 2:28
